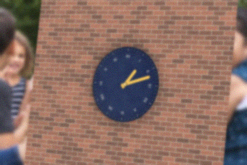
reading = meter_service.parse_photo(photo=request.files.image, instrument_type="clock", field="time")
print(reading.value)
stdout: 1:12
